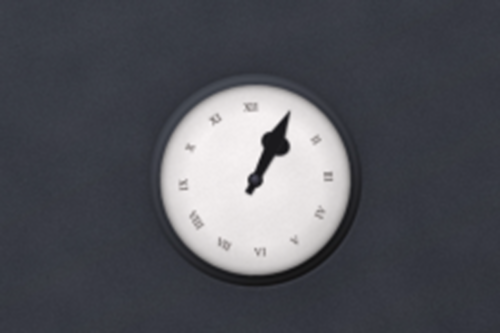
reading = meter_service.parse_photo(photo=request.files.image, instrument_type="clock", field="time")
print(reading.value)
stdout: 1:05
